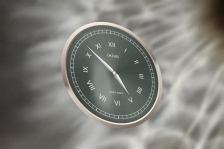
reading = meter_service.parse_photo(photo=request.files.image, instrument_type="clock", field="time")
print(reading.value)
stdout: 4:52
